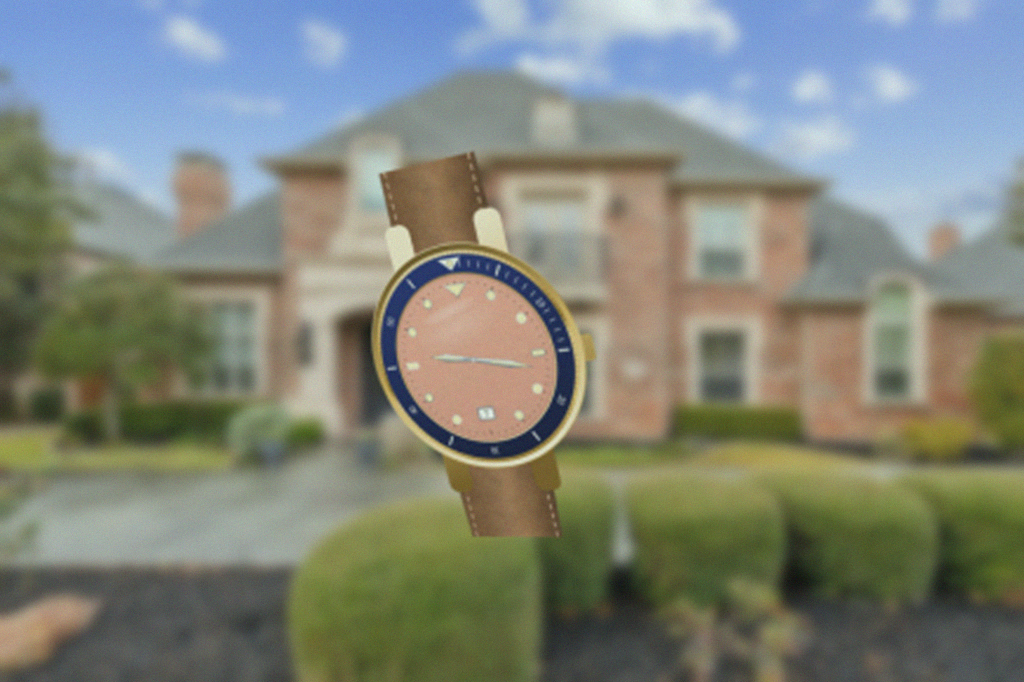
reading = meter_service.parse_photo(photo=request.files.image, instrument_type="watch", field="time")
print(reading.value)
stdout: 9:17
